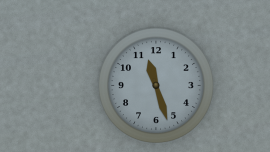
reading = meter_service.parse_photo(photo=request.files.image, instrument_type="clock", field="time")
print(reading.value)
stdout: 11:27
